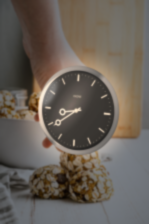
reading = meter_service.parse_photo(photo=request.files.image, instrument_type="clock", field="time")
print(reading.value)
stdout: 8:39
